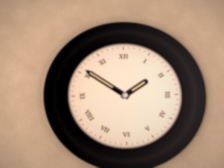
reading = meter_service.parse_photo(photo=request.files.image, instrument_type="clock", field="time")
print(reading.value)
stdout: 1:51
